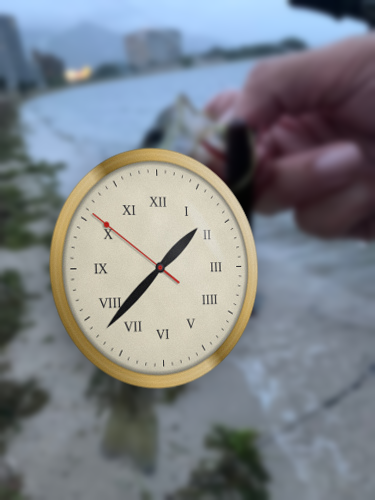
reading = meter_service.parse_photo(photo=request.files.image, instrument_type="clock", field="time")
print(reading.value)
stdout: 1:37:51
